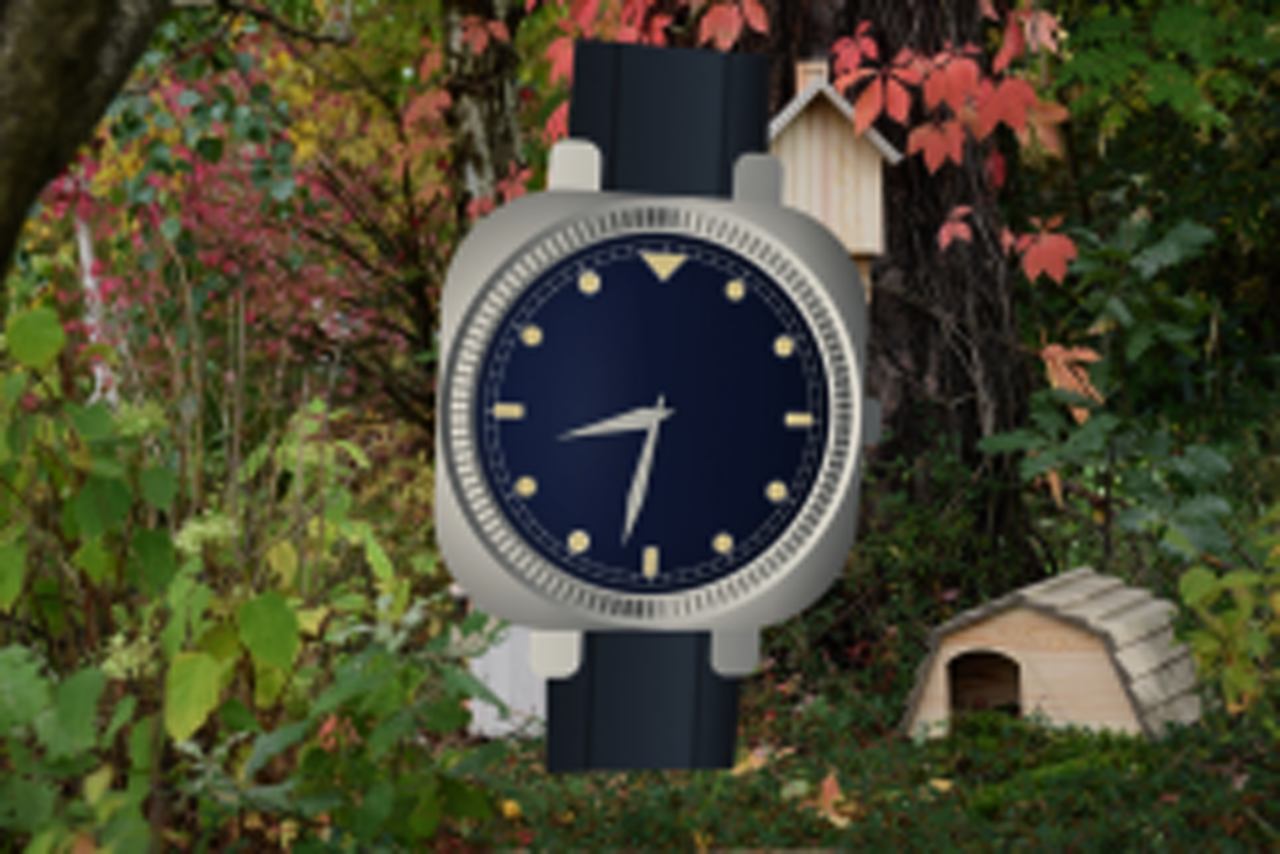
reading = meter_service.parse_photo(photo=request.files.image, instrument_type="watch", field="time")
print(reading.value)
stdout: 8:32
